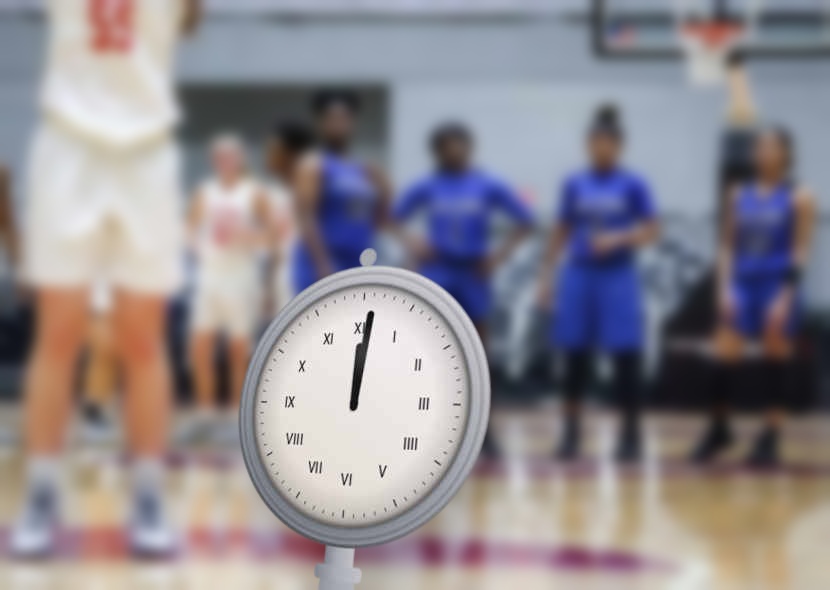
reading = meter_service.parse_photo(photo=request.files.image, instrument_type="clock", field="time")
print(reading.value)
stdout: 12:01
